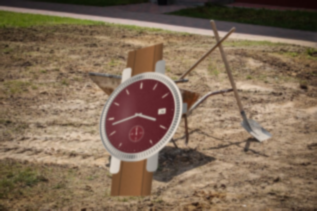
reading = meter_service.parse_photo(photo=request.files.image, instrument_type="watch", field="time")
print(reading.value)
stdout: 3:43
